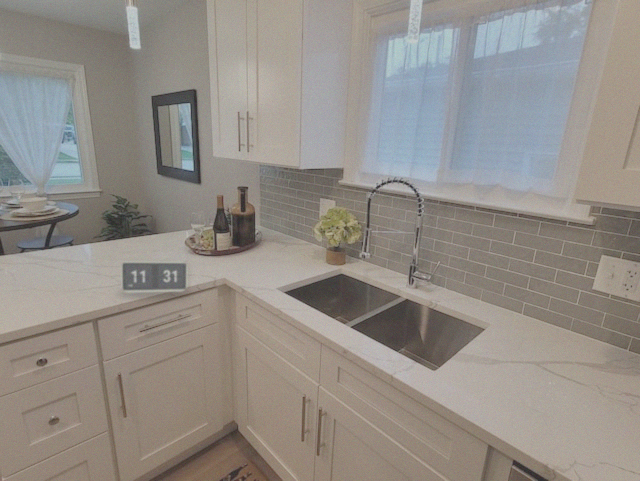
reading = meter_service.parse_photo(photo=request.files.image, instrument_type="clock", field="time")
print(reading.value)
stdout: 11:31
